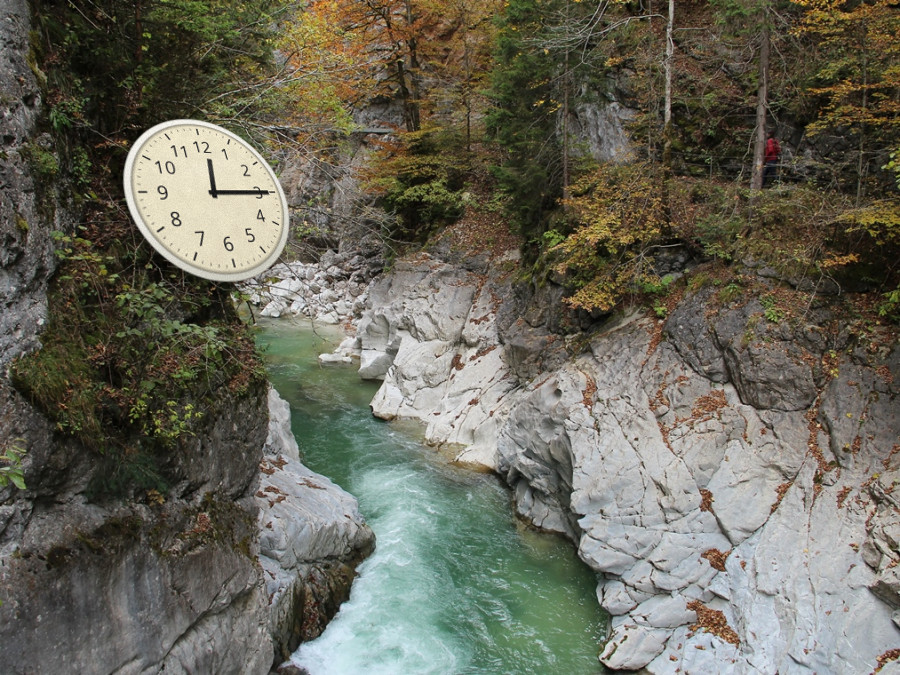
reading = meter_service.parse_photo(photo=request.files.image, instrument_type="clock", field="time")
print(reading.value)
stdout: 12:15
